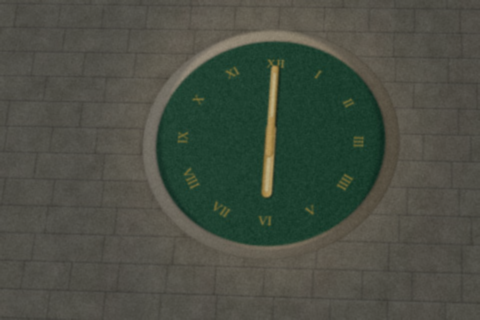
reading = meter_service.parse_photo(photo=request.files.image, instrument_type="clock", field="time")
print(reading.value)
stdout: 6:00
